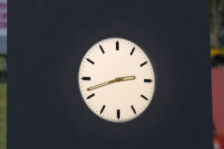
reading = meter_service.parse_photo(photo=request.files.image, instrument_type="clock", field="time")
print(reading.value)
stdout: 2:42
